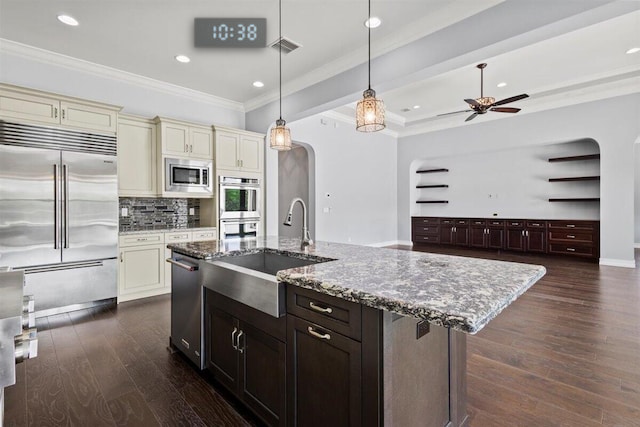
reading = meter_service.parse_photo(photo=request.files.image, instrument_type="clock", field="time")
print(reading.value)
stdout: 10:38
